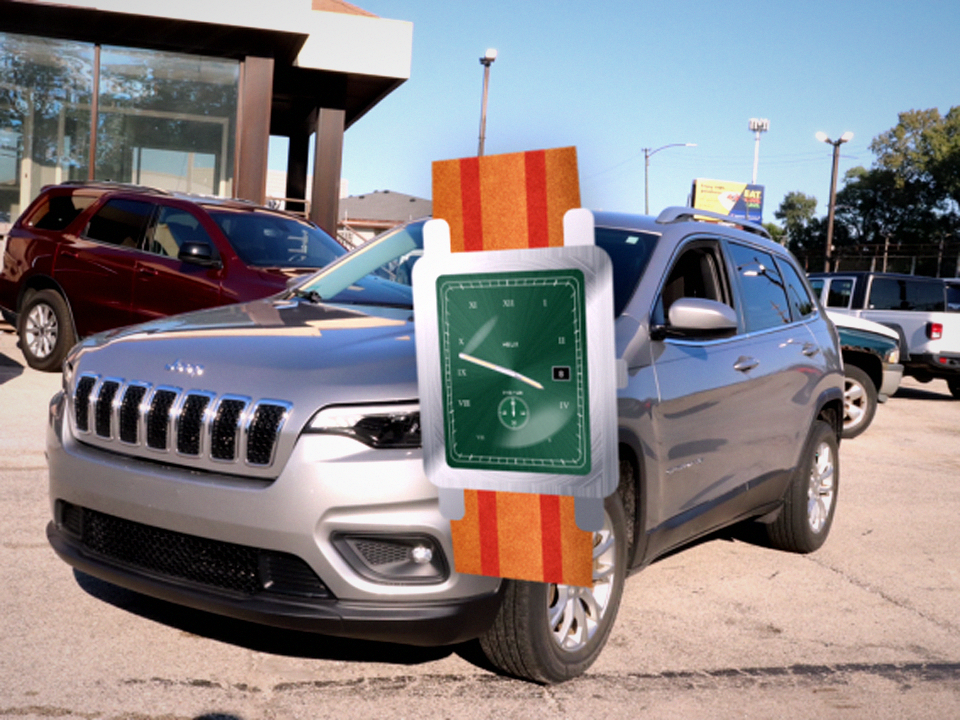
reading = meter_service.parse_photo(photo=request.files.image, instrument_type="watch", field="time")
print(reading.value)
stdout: 3:48
